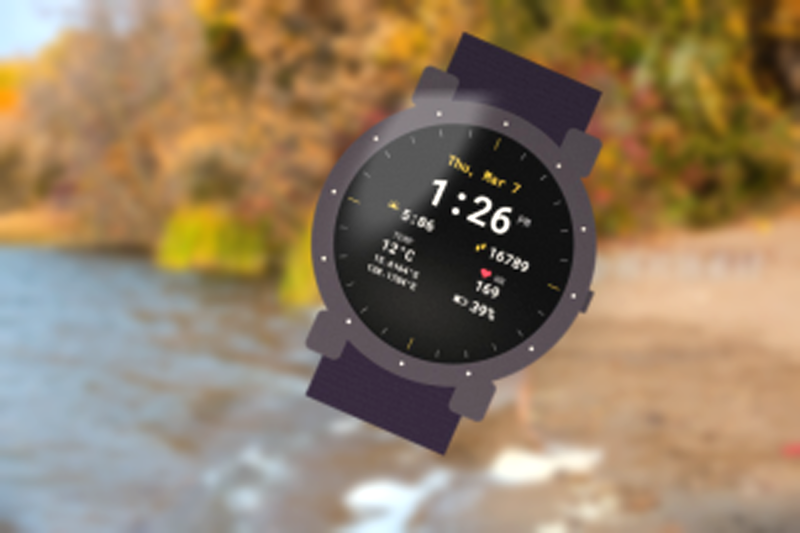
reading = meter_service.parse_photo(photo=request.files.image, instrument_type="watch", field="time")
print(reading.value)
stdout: 1:26
